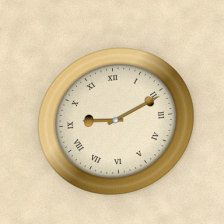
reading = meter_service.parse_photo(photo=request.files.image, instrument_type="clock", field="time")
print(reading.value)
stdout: 9:11
